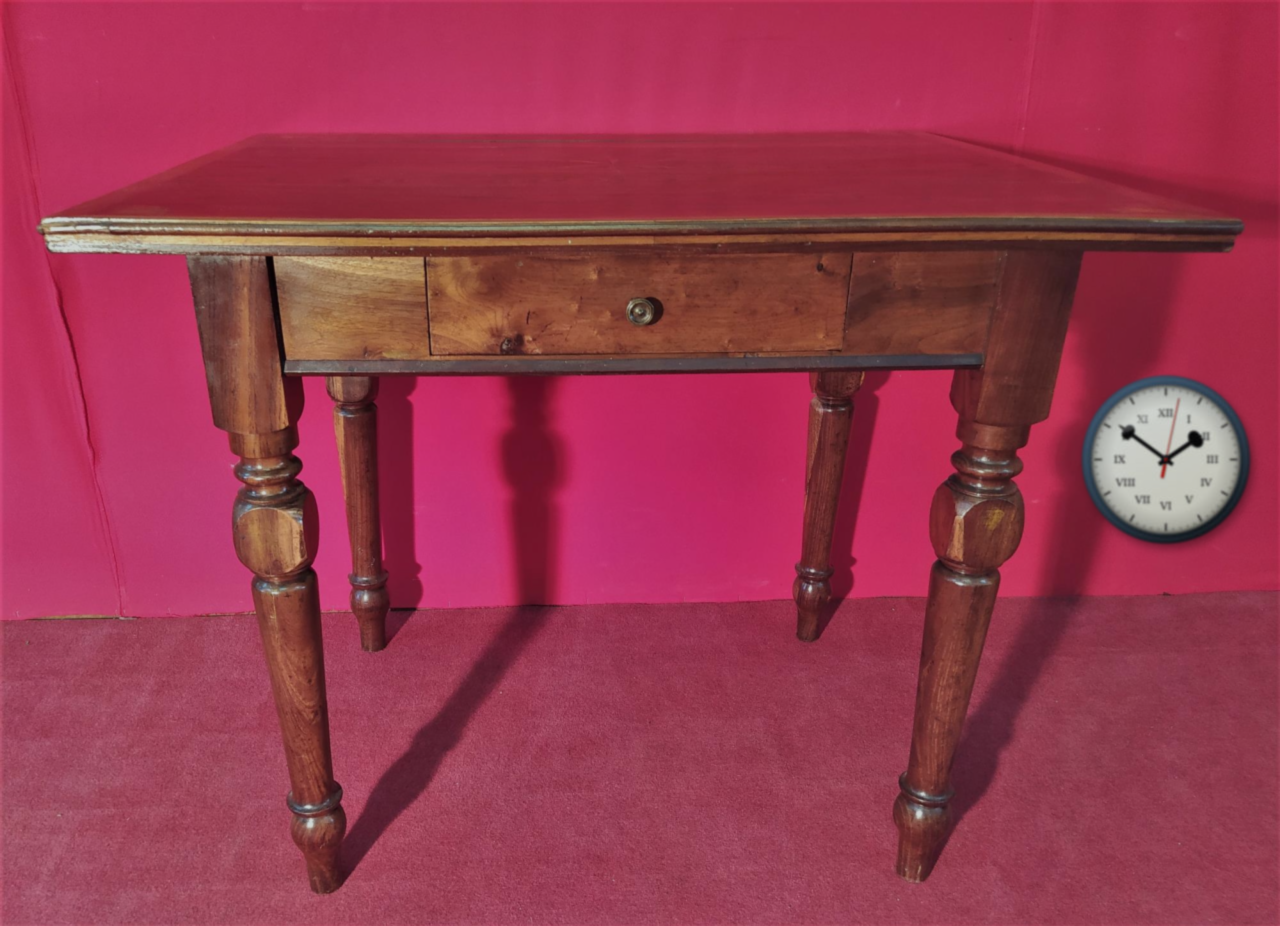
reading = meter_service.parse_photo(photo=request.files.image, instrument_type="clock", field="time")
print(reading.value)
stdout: 1:51:02
